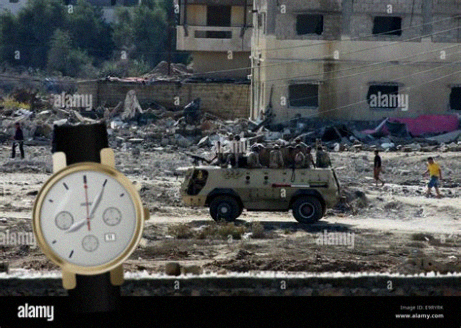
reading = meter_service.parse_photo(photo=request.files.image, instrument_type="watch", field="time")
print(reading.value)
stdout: 8:05
